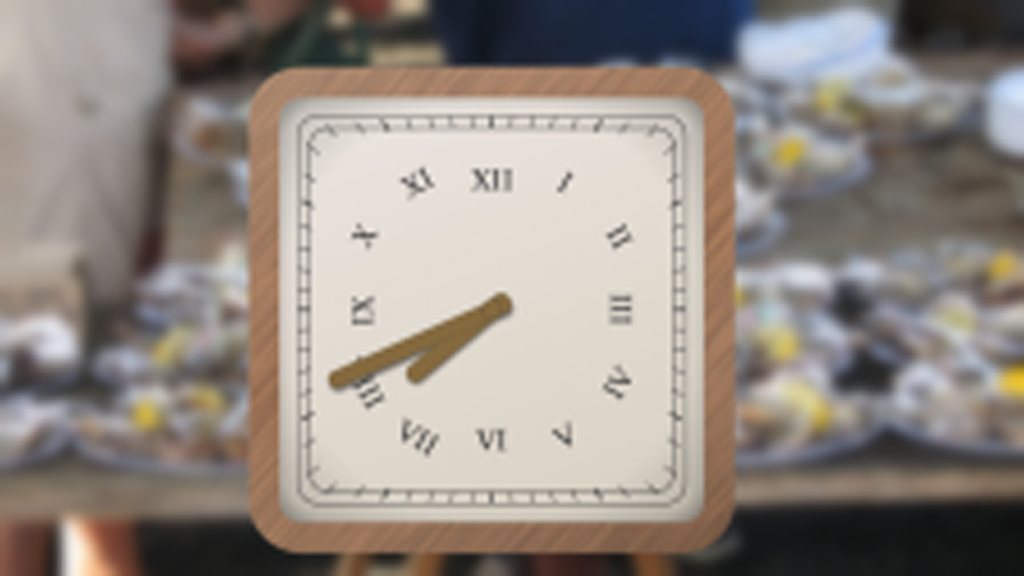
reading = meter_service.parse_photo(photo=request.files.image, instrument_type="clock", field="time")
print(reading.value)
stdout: 7:41
